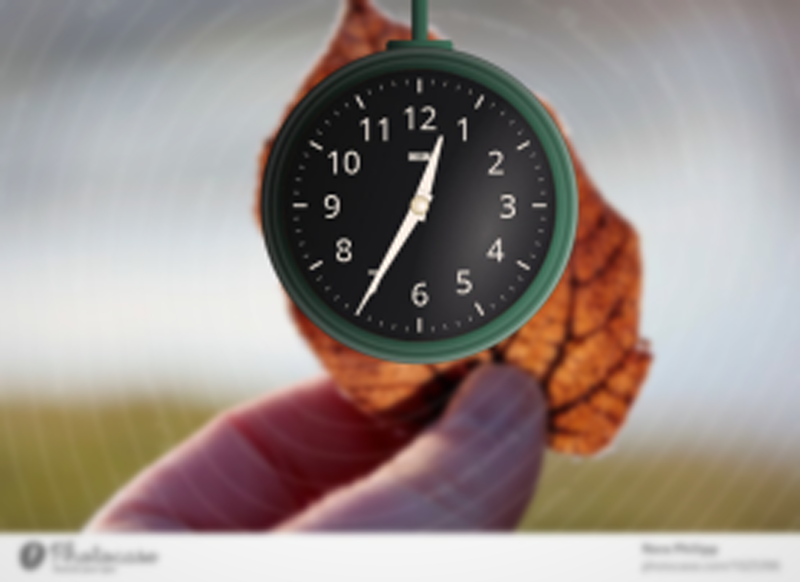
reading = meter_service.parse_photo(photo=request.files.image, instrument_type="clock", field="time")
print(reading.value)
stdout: 12:35
